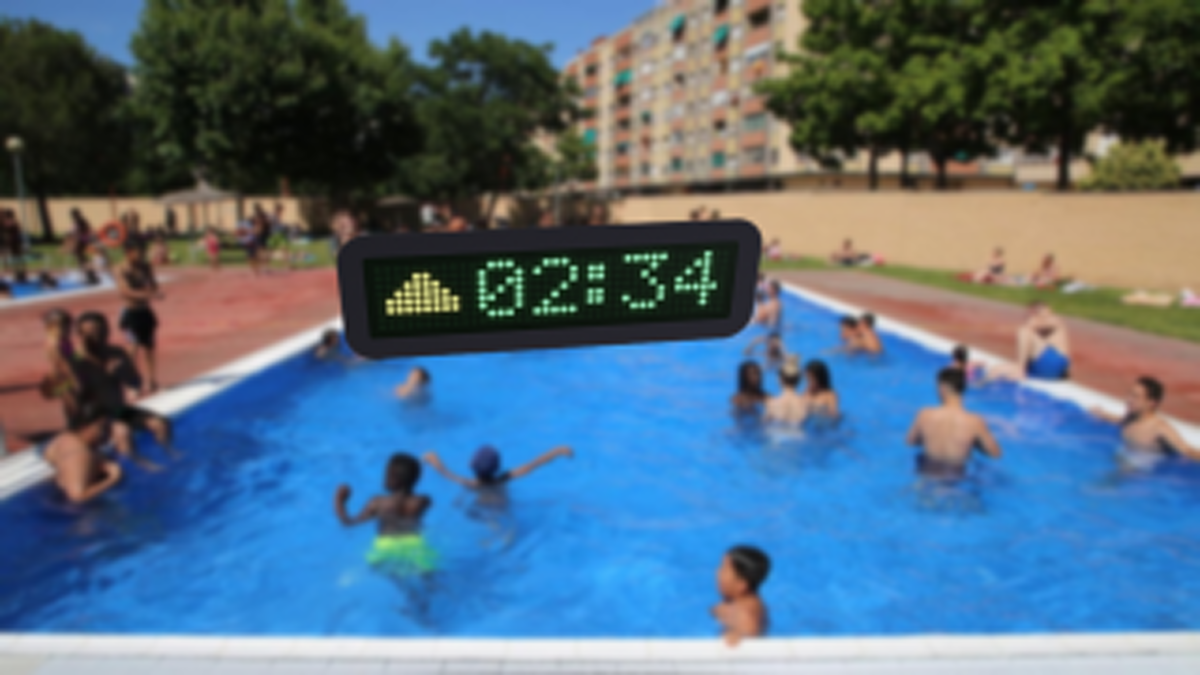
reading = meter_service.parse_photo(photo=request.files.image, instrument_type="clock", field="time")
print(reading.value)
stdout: 2:34
